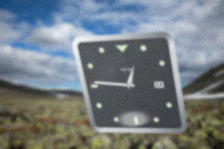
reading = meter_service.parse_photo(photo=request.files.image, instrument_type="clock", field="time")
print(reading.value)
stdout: 12:46
